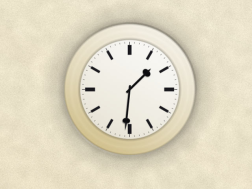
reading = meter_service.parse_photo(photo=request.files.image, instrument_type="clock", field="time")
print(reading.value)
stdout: 1:31
